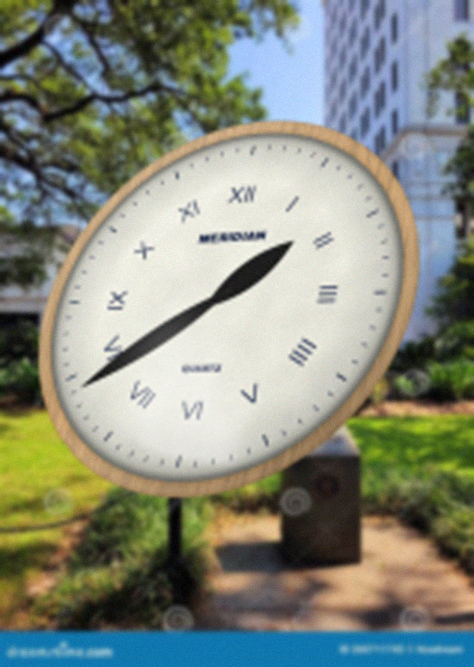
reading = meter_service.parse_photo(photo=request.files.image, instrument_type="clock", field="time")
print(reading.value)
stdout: 1:39
